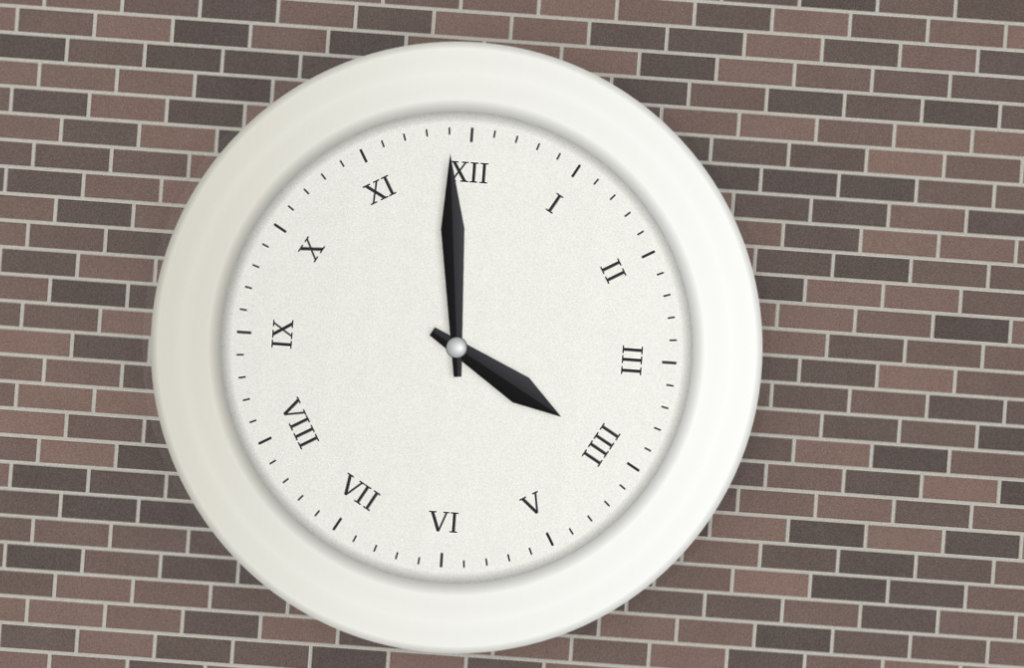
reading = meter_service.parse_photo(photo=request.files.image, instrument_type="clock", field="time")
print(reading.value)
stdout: 3:59
